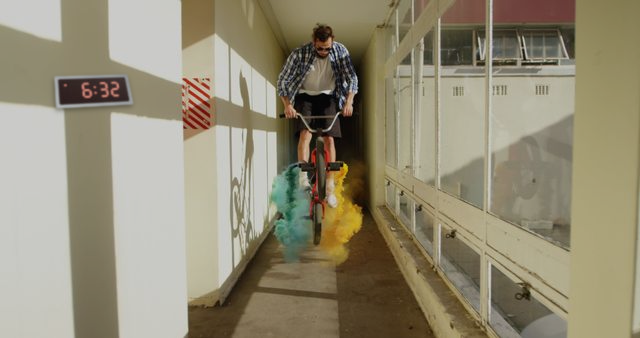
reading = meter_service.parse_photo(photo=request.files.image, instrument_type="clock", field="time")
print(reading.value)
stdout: 6:32
